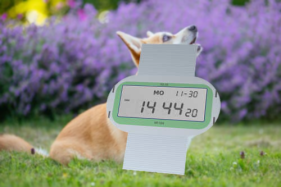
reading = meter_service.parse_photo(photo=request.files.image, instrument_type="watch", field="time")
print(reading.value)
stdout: 14:44:20
